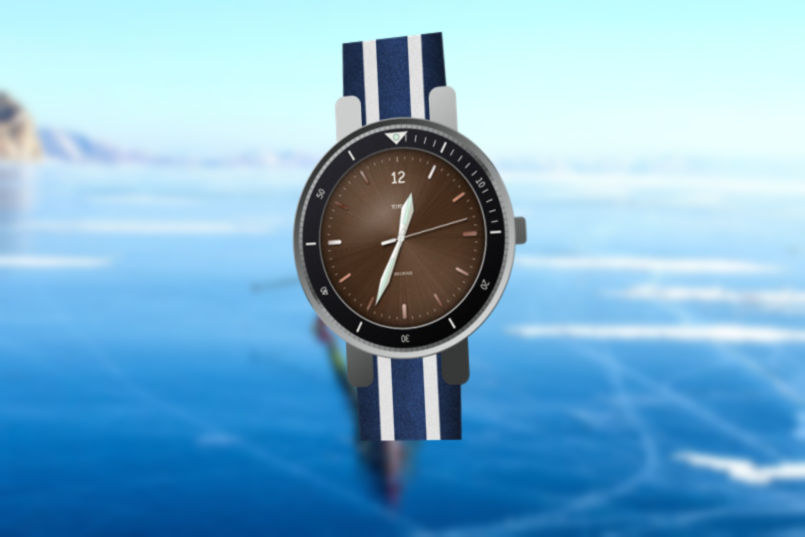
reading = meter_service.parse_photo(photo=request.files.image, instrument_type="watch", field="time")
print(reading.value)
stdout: 12:34:13
